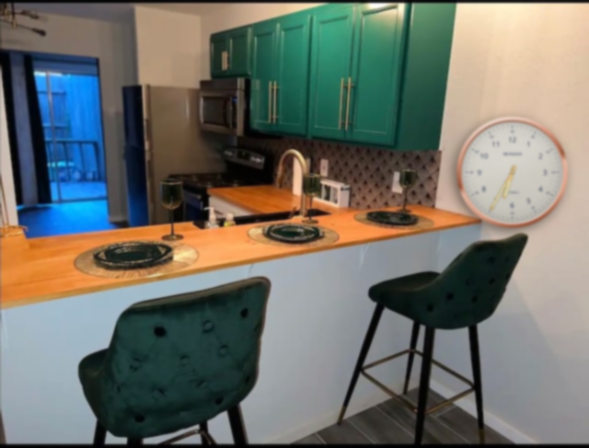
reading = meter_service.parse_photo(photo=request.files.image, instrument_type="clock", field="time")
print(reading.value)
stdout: 6:35
